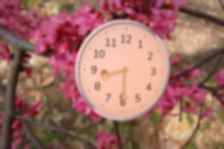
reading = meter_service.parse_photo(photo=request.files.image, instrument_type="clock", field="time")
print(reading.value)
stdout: 8:30
